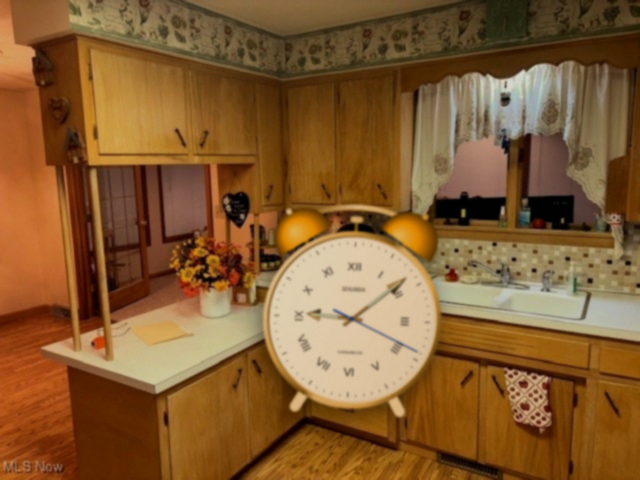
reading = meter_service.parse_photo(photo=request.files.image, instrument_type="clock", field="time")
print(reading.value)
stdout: 9:08:19
